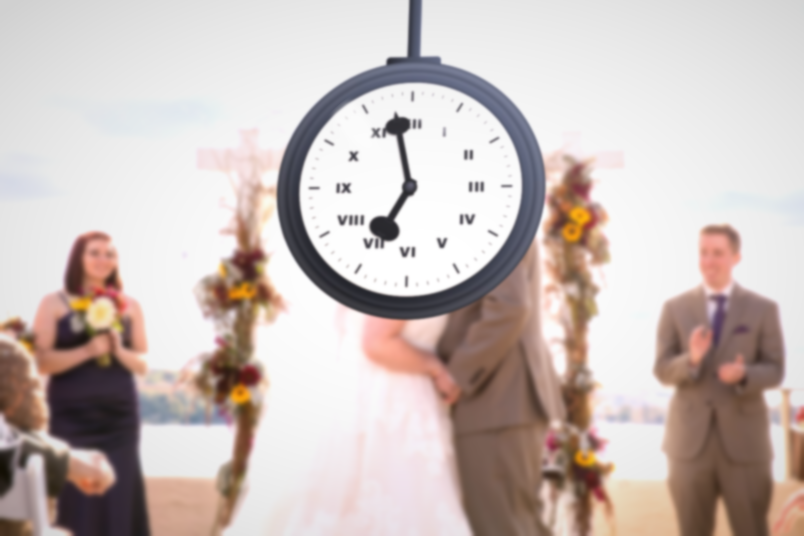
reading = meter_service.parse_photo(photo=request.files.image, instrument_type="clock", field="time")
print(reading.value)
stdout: 6:58
